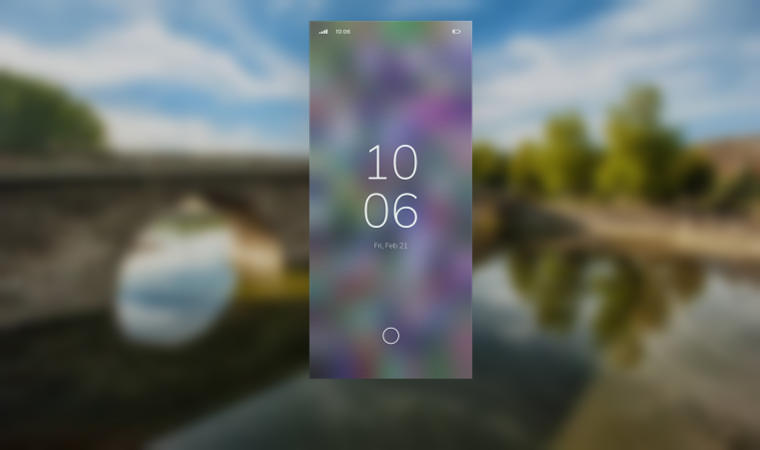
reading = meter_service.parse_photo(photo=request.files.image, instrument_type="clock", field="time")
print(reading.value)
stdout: 10:06
